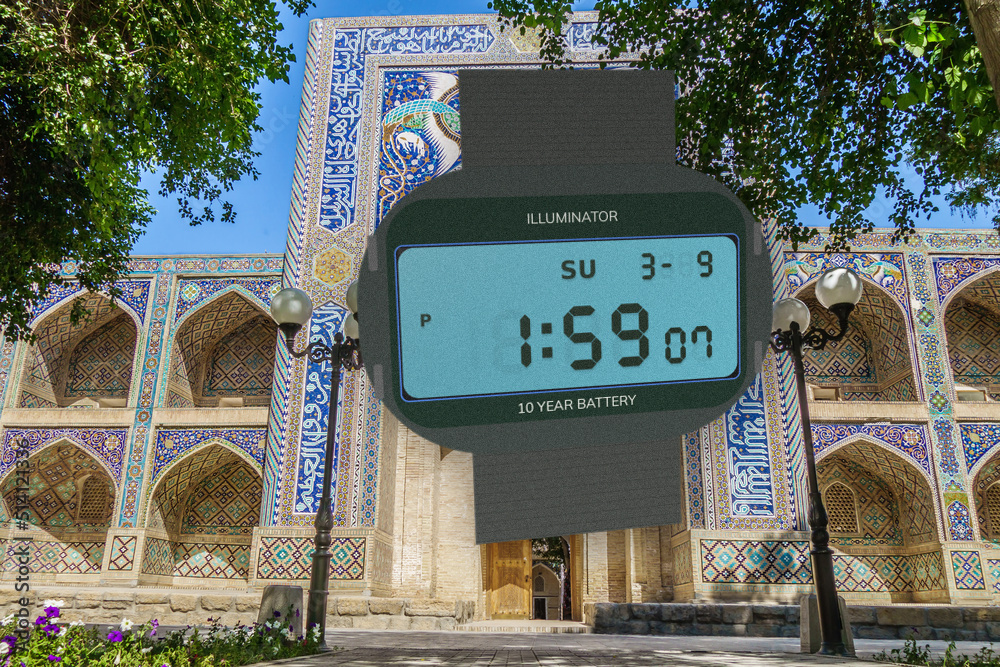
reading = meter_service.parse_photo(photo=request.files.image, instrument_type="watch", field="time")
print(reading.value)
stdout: 1:59:07
